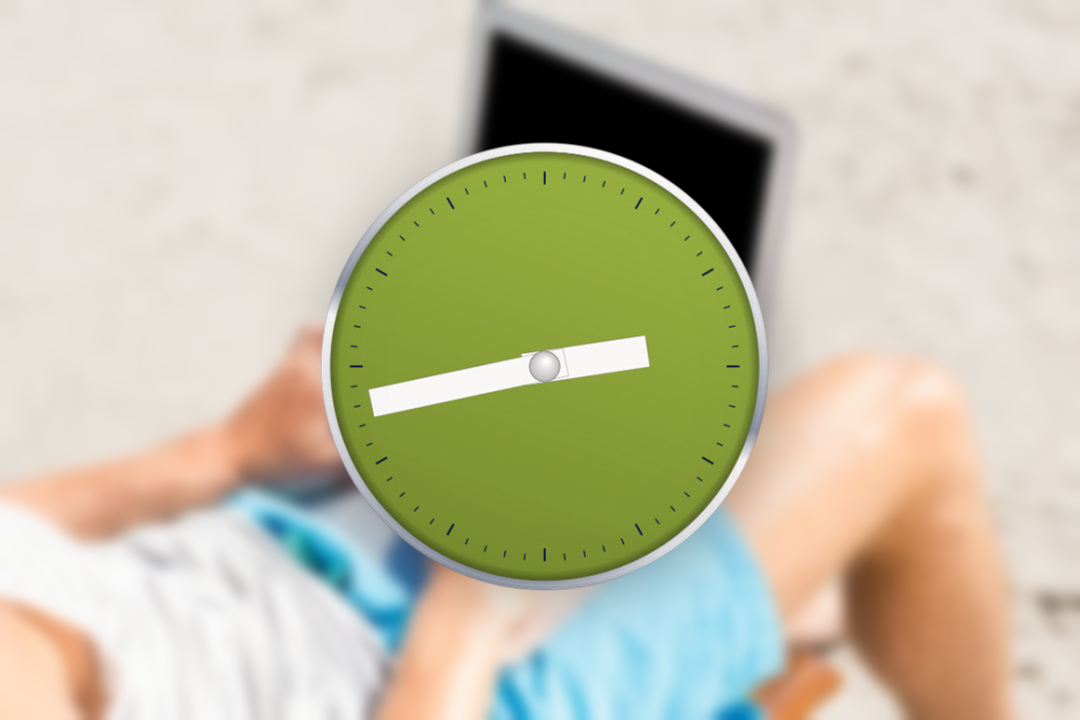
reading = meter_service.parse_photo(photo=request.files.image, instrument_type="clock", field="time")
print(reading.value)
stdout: 2:43
